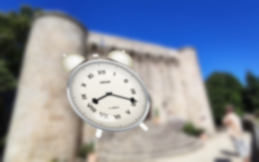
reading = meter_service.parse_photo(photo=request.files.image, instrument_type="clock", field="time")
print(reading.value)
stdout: 8:19
